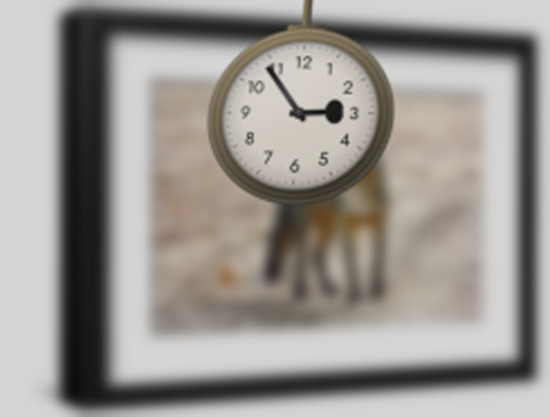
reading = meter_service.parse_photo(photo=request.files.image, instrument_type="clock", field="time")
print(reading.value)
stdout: 2:54
